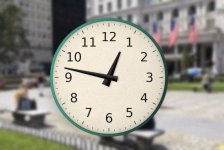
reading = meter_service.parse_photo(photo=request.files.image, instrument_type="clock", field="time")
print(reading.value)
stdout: 12:47
